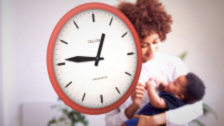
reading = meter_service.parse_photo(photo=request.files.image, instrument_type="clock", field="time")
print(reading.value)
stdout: 12:46
